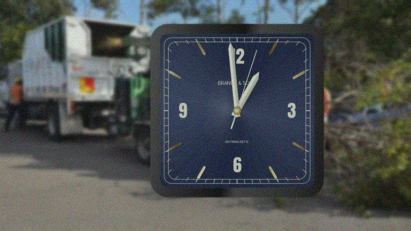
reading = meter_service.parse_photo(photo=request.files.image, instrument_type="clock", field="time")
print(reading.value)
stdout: 12:59:03
